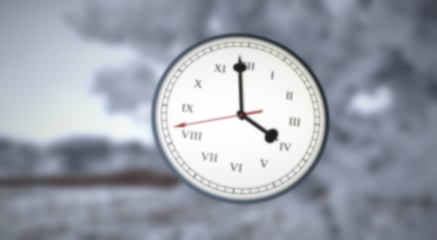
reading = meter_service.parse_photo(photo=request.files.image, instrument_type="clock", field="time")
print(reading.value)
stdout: 3:58:42
